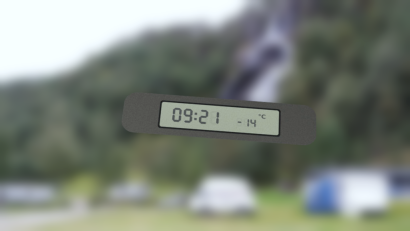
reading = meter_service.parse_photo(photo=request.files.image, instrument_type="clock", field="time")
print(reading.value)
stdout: 9:21
